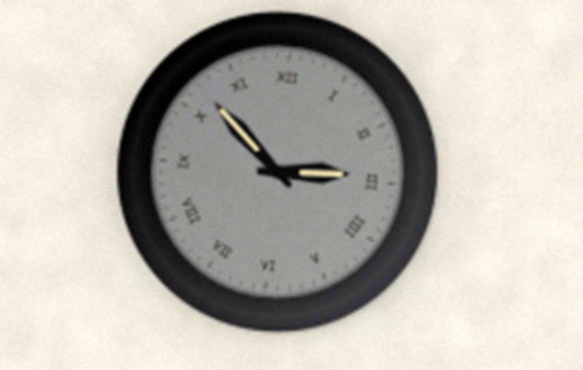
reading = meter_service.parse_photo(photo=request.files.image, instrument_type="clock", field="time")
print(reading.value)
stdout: 2:52
